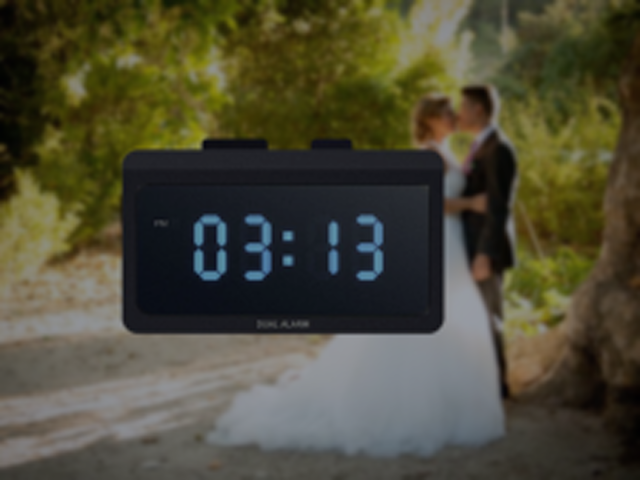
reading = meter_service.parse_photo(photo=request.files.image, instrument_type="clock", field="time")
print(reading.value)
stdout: 3:13
